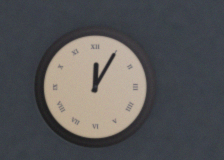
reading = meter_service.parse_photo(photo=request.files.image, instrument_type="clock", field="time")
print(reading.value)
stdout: 12:05
